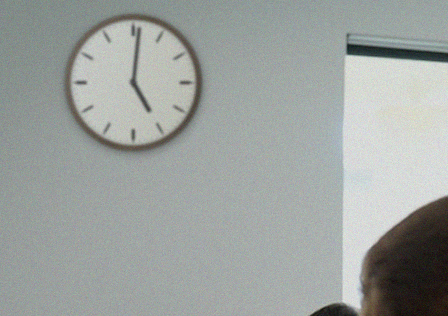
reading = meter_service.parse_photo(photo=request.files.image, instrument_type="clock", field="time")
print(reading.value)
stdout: 5:01
